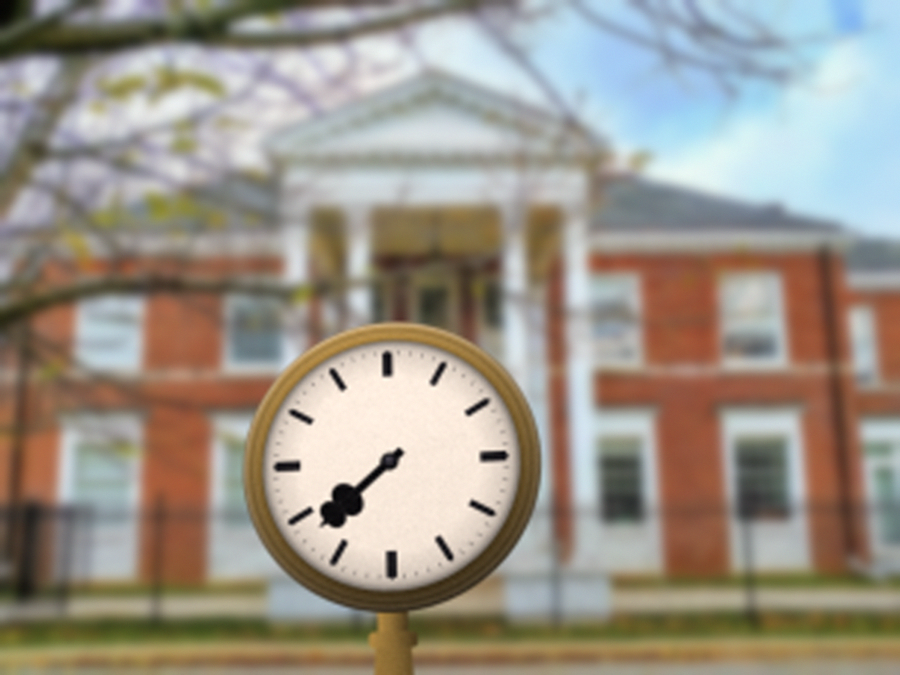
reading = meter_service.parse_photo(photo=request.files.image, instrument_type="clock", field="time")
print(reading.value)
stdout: 7:38
